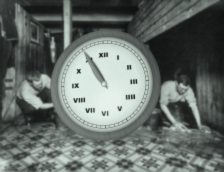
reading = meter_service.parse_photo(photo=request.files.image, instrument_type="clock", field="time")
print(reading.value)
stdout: 10:55
